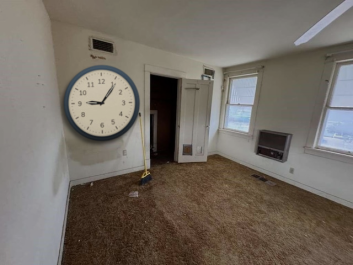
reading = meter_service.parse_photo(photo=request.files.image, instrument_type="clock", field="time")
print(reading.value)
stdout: 9:06
